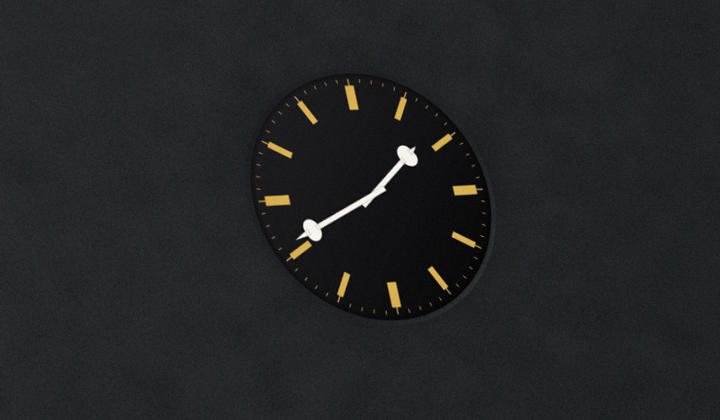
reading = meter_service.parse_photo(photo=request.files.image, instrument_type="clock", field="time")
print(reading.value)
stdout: 1:41
